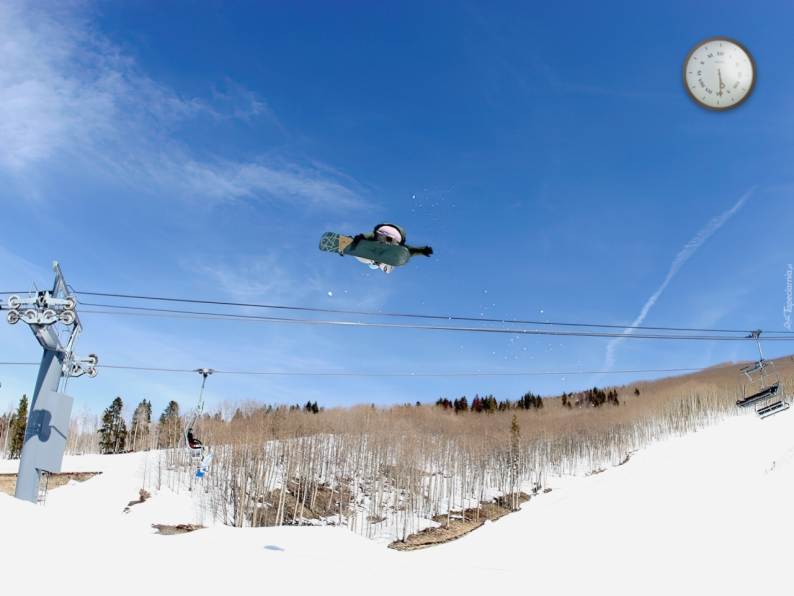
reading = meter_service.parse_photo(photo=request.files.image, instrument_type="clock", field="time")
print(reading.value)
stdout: 5:29
